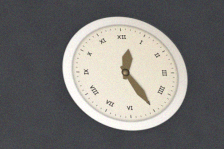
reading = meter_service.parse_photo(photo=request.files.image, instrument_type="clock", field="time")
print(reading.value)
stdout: 12:25
